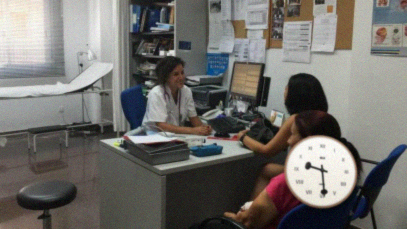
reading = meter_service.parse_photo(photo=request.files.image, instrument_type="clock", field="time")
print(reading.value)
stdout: 9:29
